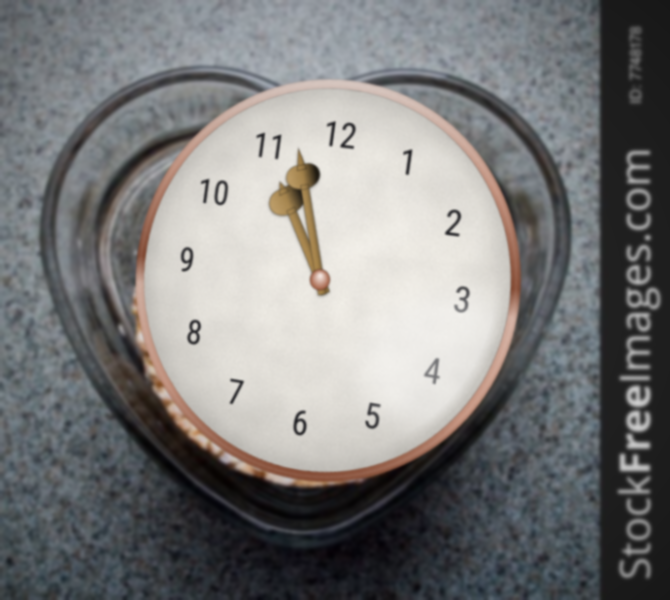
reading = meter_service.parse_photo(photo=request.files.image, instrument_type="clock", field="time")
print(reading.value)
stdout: 10:57
